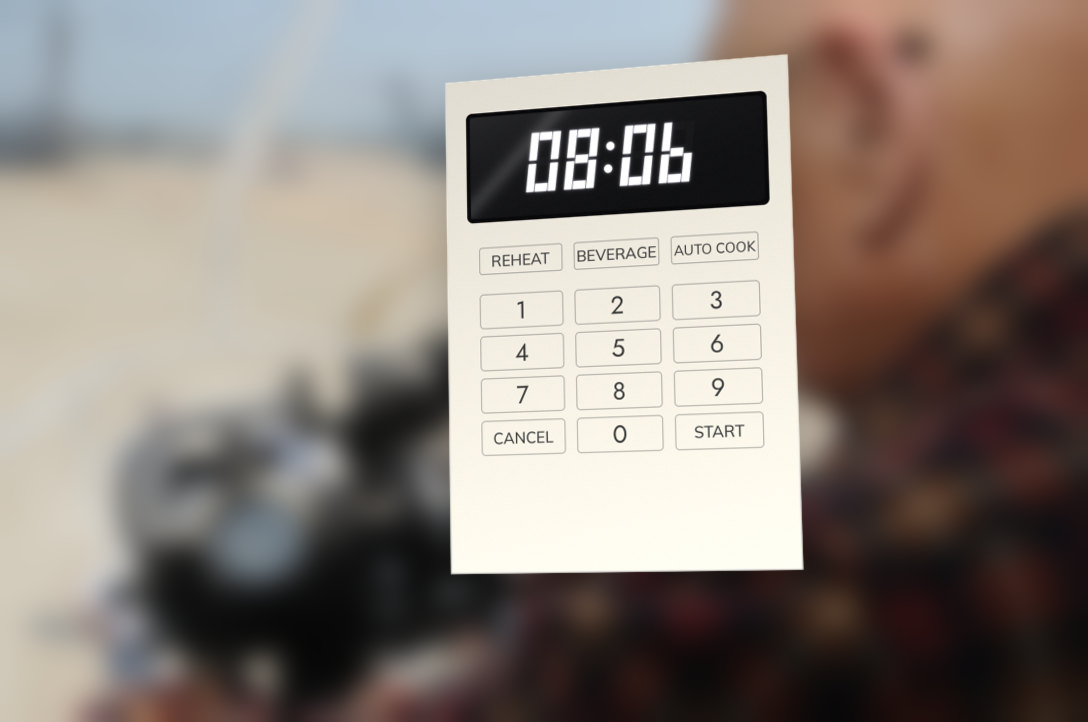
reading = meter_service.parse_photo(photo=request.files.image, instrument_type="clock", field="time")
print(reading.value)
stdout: 8:06
